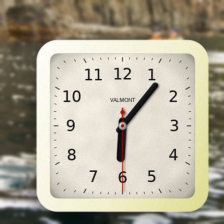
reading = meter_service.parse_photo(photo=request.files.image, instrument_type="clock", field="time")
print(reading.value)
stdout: 6:06:30
